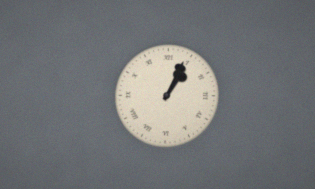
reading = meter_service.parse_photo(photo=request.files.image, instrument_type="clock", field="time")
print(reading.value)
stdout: 1:04
